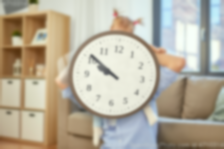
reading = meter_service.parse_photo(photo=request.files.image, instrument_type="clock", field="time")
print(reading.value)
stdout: 9:51
